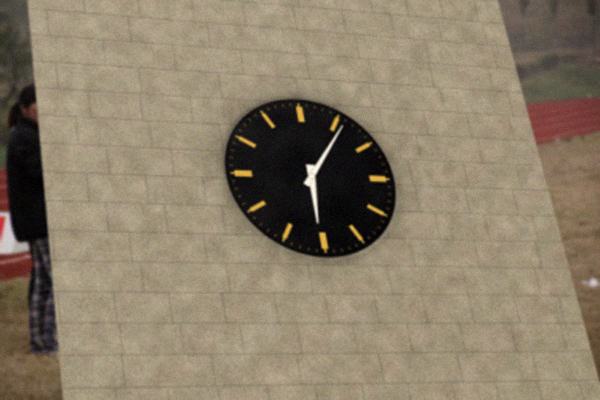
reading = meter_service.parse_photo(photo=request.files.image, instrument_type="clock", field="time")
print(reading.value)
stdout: 6:06
